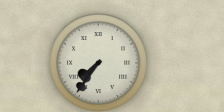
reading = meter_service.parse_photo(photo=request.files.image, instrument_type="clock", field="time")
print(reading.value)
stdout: 7:36
